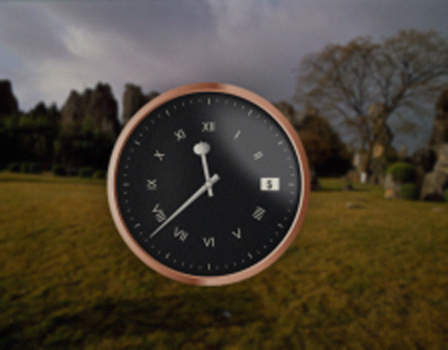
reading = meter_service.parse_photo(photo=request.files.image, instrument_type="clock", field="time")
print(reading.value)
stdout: 11:38
